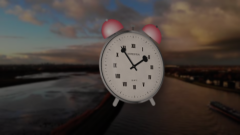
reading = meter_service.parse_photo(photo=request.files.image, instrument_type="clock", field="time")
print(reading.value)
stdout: 1:54
